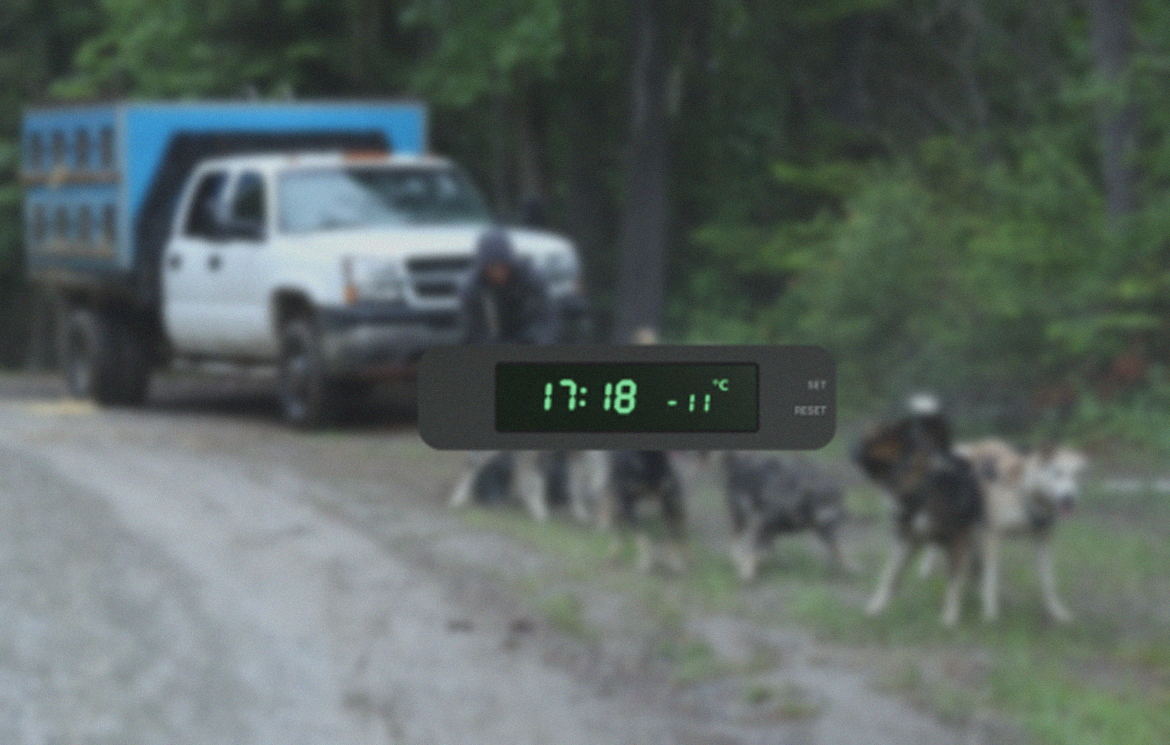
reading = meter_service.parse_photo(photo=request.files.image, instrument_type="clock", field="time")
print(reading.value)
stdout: 17:18
